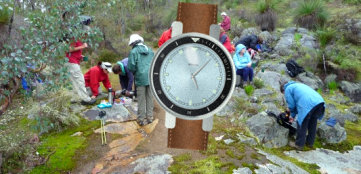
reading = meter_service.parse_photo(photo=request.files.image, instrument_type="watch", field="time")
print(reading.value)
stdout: 5:07
